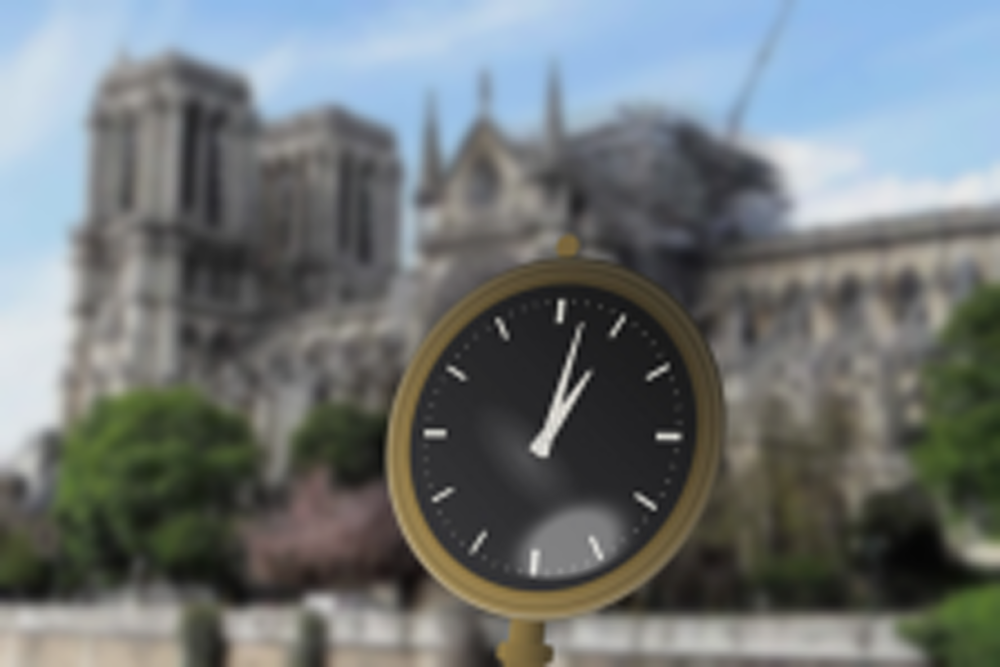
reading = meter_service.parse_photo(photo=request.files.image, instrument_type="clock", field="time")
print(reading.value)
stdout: 1:02
